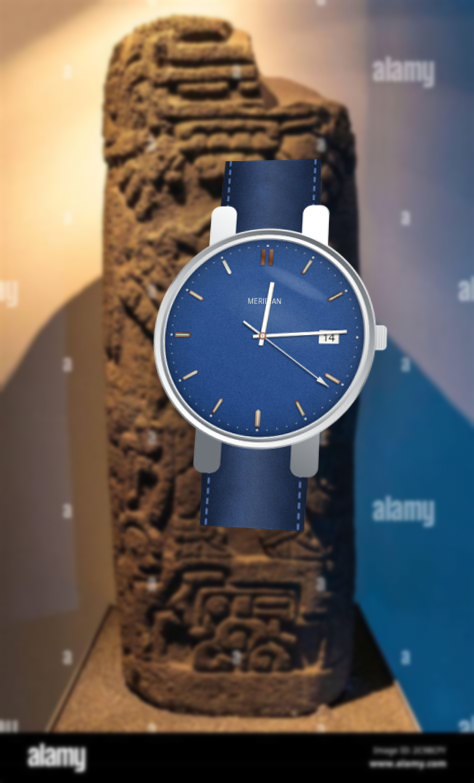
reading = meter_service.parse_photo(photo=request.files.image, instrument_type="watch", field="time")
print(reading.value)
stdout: 12:14:21
